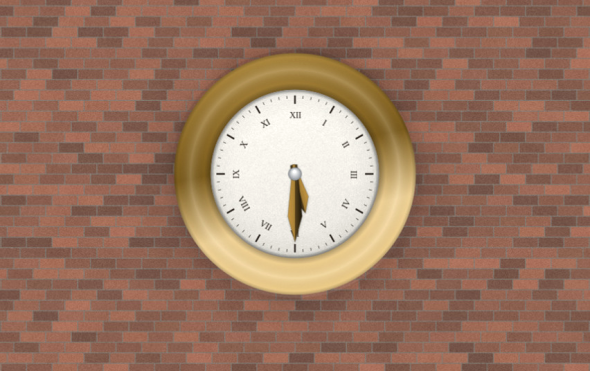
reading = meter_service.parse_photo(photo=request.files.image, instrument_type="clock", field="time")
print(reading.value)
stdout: 5:30
